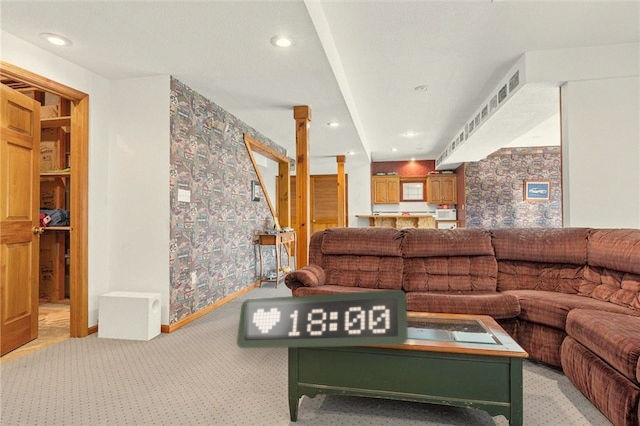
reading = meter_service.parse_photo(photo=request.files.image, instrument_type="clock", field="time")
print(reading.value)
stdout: 18:00
